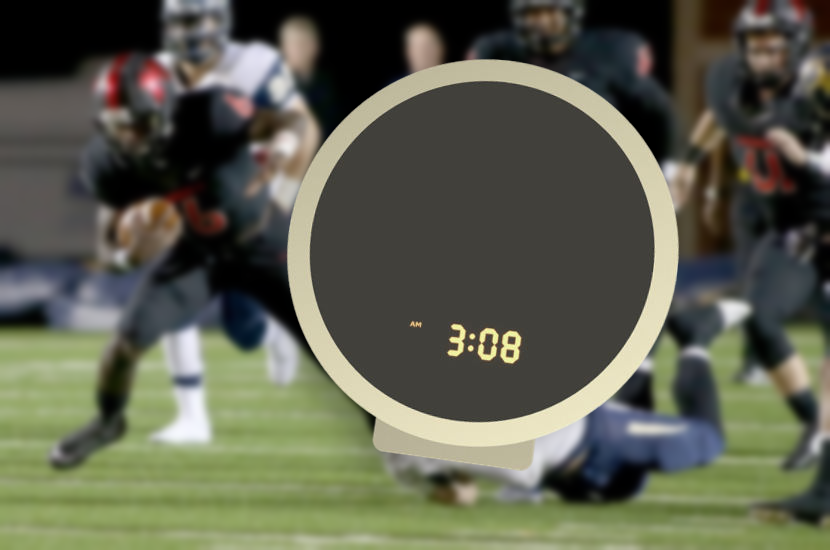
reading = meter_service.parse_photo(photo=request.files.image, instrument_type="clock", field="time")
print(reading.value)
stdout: 3:08
